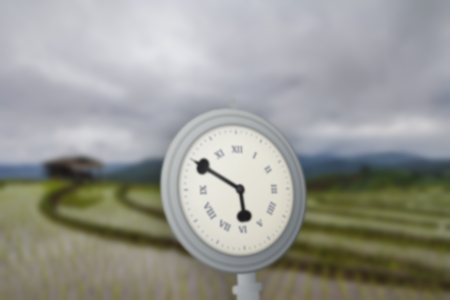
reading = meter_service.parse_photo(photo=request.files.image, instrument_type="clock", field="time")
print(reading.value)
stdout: 5:50
